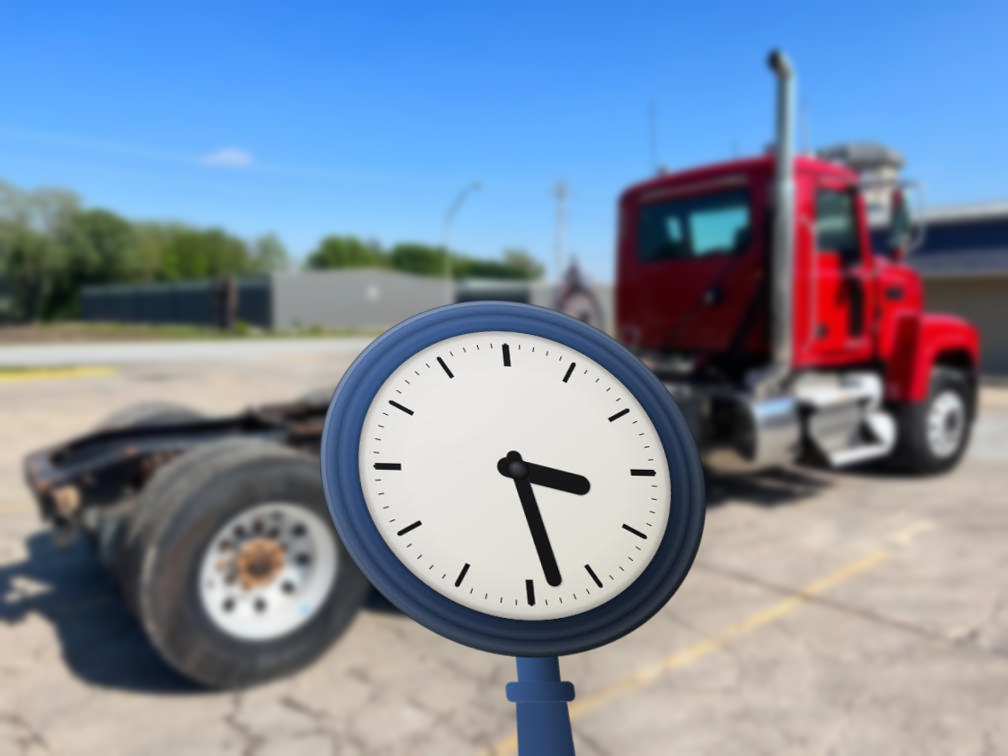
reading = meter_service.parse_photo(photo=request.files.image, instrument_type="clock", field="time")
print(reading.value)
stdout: 3:28
